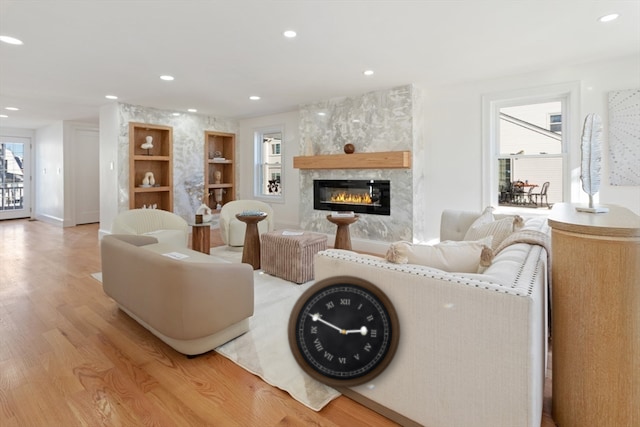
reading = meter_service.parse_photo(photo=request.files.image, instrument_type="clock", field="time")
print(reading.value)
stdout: 2:49
